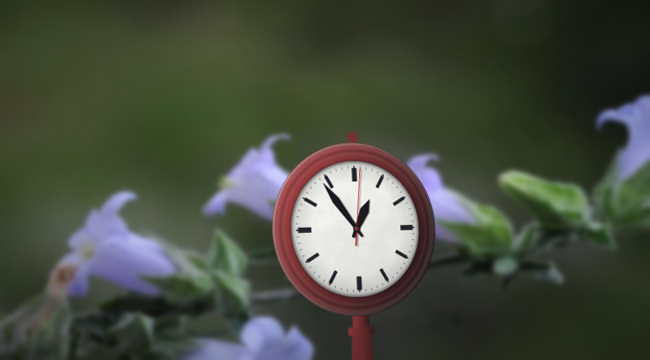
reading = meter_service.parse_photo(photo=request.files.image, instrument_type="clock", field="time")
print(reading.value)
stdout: 12:54:01
